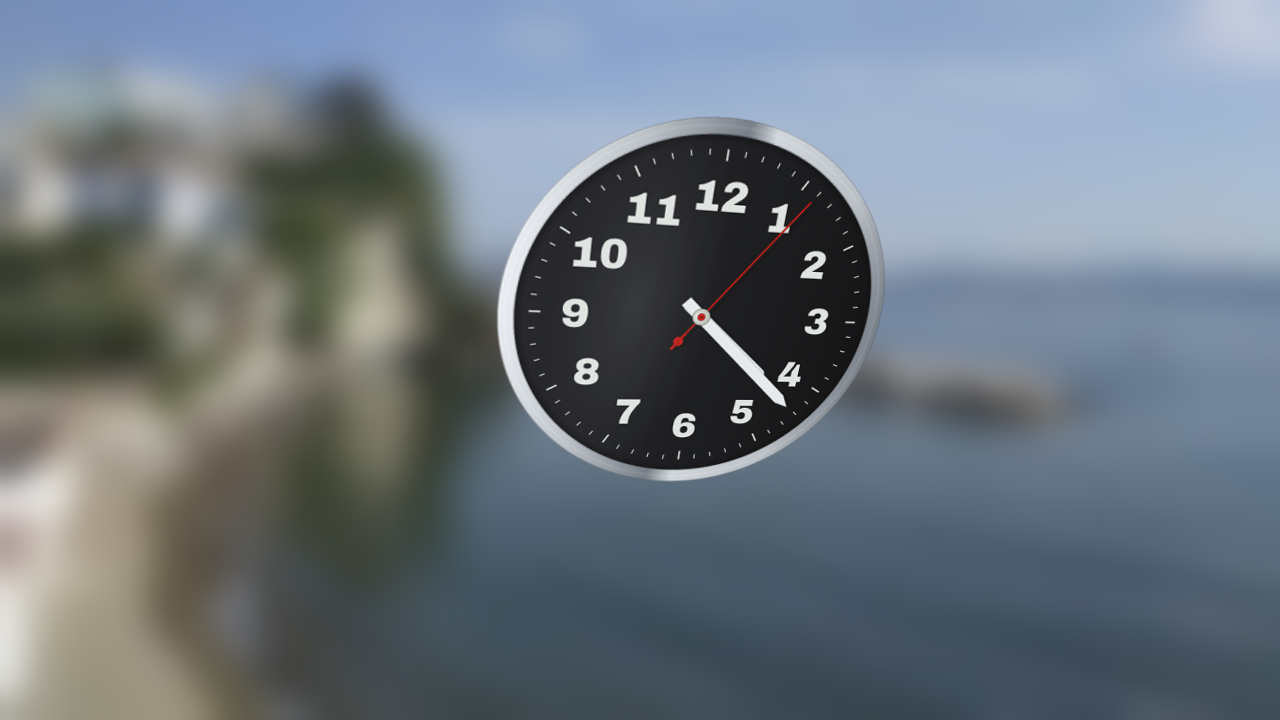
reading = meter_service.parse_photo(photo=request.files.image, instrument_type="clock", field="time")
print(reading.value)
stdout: 4:22:06
